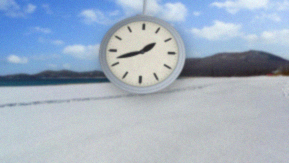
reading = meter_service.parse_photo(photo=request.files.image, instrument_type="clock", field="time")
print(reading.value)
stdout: 1:42
